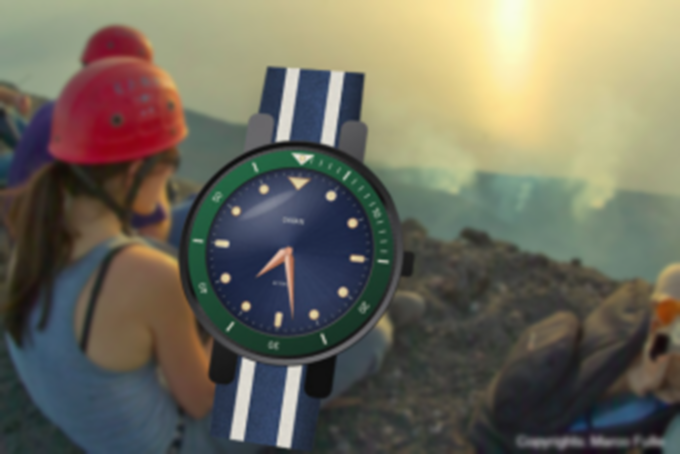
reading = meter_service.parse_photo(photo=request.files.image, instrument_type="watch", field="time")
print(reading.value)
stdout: 7:28
